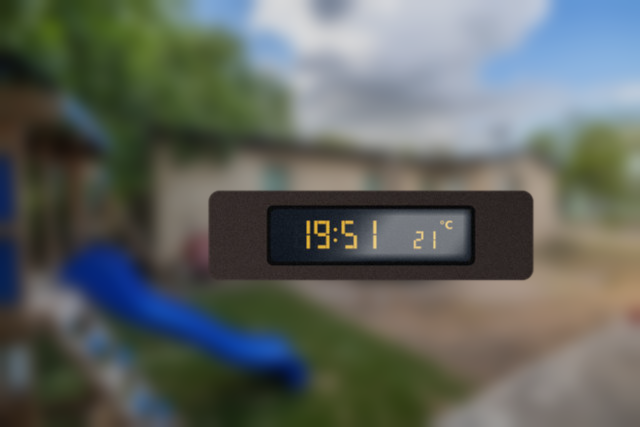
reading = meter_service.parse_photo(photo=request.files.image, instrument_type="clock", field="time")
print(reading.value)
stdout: 19:51
